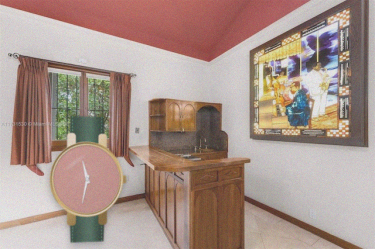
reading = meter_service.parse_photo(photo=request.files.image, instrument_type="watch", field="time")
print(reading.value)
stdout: 11:32
